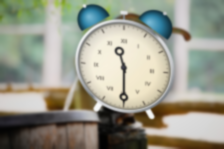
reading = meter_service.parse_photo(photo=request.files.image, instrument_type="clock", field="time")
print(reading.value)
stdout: 11:30
